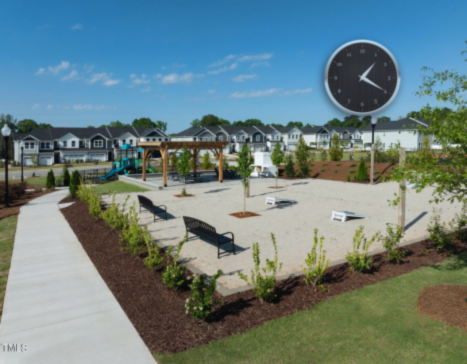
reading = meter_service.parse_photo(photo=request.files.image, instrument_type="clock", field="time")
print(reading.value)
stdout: 1:20
